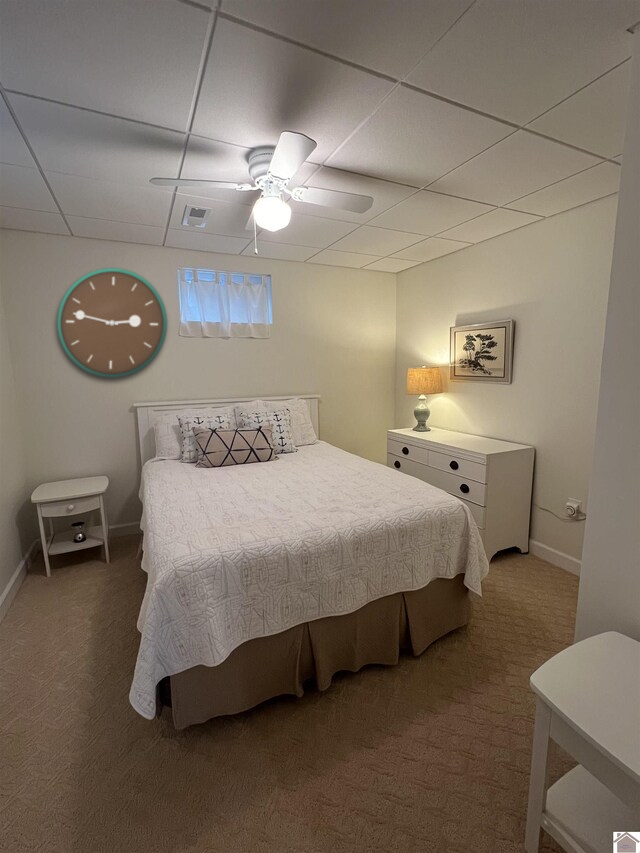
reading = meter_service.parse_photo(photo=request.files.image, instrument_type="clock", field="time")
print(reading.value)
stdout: 2:47
